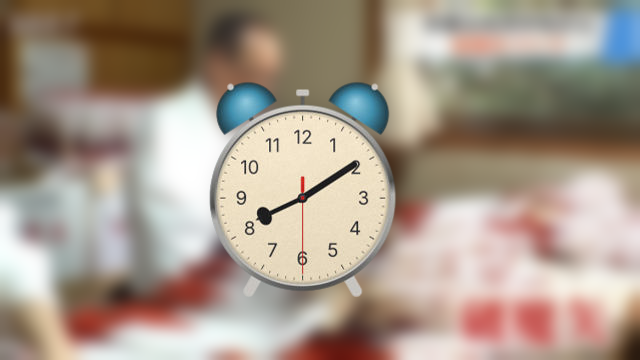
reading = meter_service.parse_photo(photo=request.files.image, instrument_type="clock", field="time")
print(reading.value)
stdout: 8:09:30
